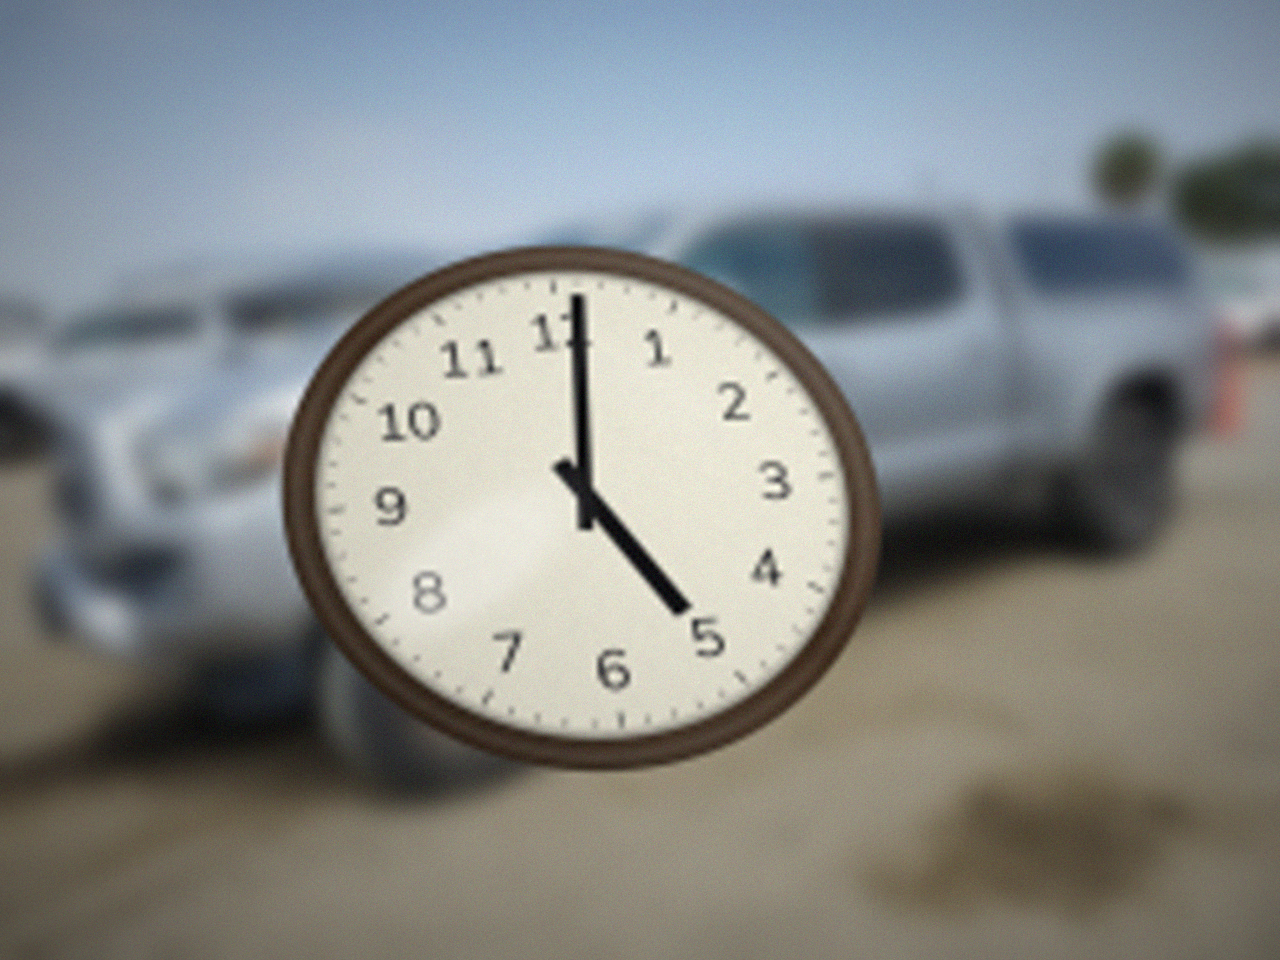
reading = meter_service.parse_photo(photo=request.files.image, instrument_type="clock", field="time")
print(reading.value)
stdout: 5:01
